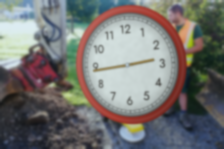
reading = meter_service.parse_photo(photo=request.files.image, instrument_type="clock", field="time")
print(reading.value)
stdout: 2:44
